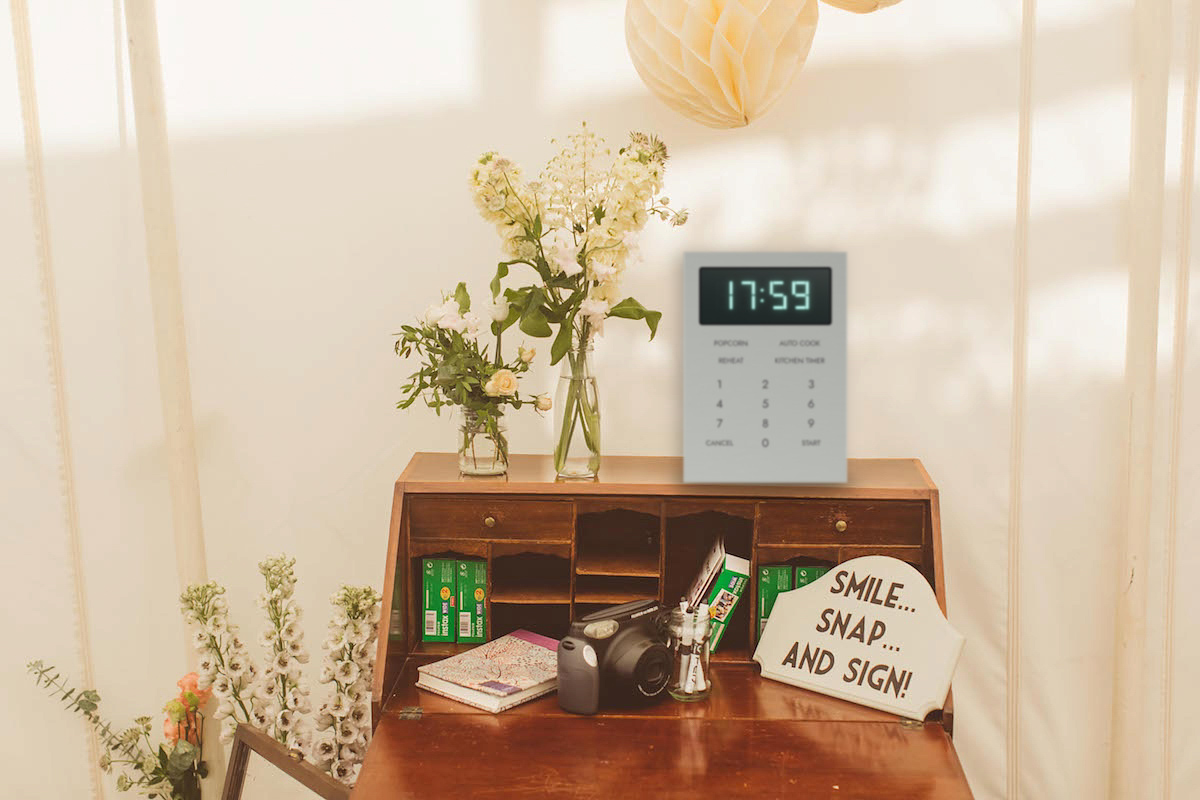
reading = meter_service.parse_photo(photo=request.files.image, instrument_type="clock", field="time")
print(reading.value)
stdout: 17:59
